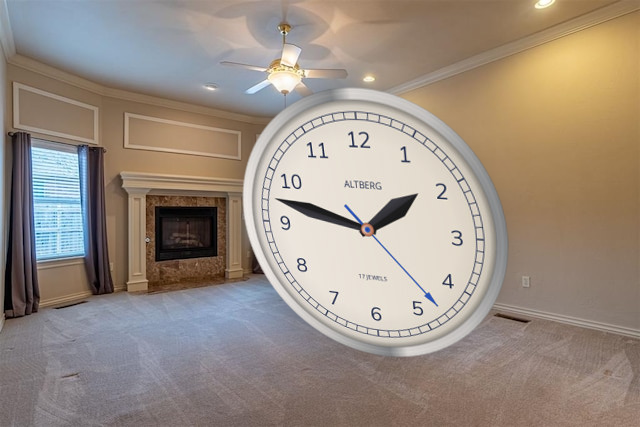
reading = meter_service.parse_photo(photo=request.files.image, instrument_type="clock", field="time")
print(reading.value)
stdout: 1:47:23
